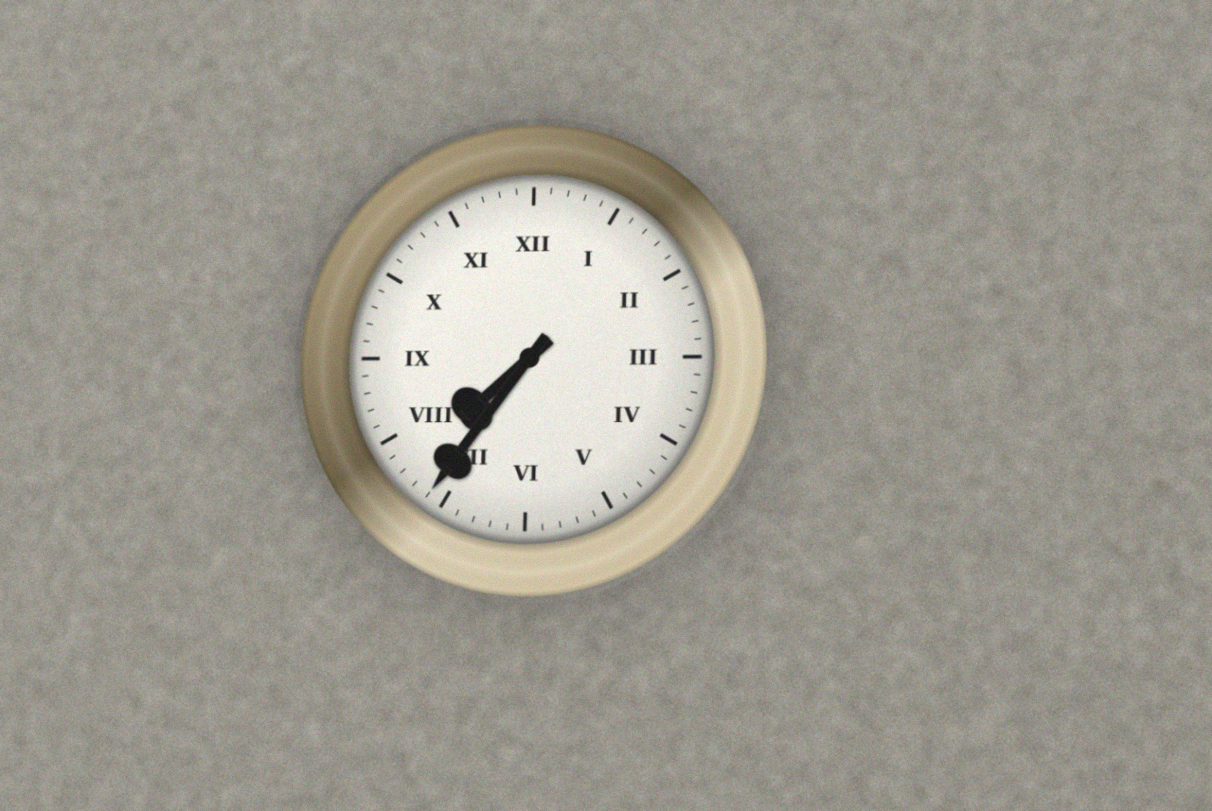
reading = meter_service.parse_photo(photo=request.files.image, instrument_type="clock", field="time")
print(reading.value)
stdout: 7:36
